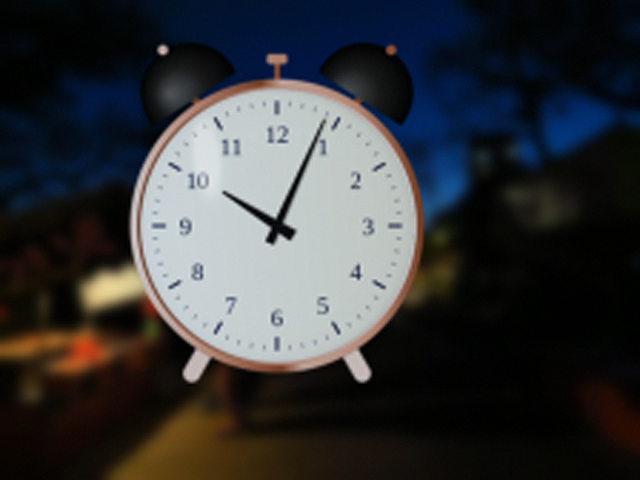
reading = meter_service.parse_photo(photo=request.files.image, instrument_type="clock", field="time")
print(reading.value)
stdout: 10:04
